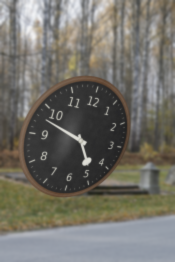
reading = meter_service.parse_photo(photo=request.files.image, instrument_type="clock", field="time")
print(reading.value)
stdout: 4:48
